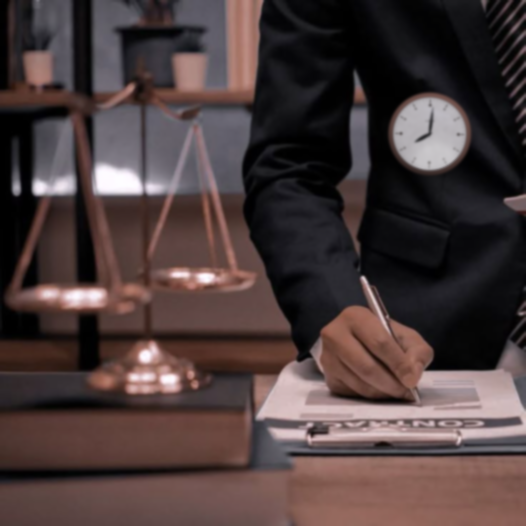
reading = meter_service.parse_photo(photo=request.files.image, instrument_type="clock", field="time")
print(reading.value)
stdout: 8:01
